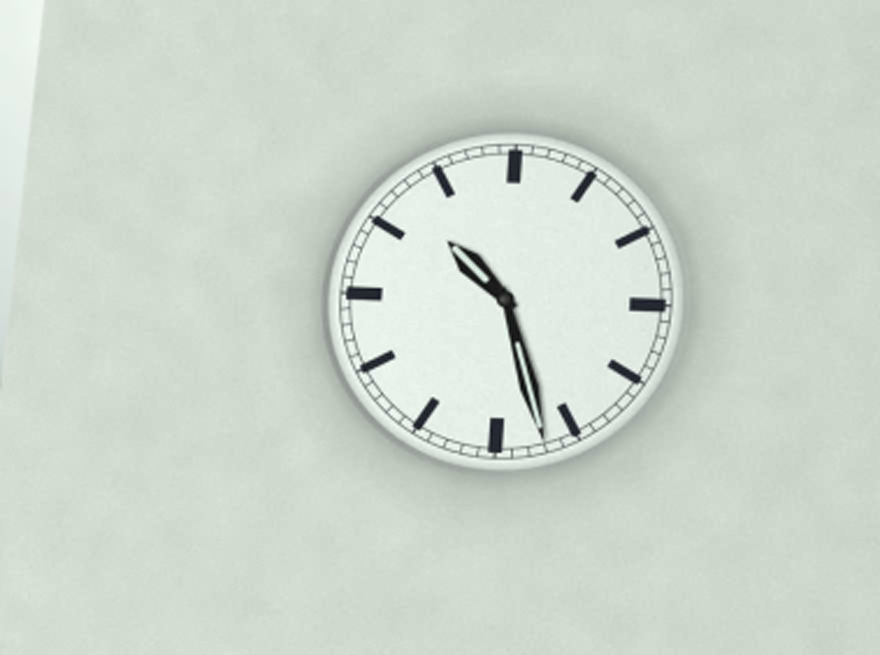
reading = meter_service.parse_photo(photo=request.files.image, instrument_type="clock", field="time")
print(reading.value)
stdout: 10:27
